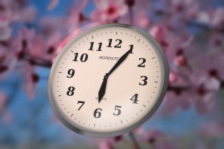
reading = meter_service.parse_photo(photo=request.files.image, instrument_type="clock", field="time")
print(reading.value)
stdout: 6:05
